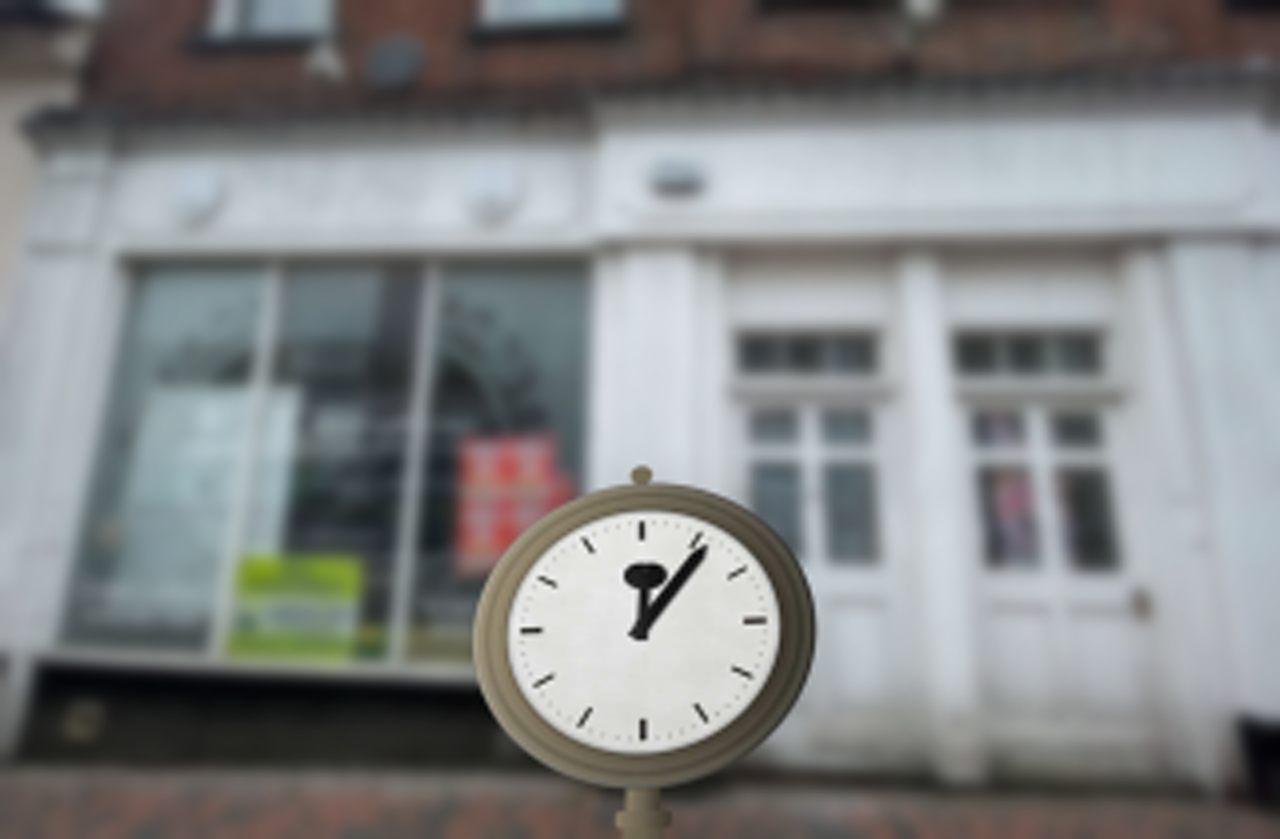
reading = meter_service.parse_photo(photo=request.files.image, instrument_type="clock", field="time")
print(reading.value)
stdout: 12:06
